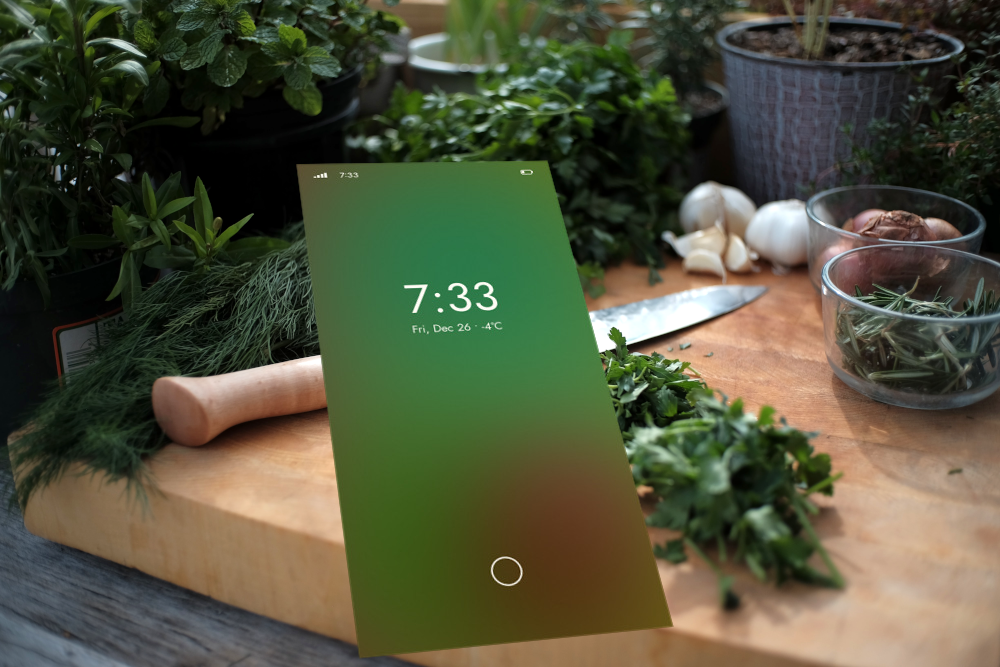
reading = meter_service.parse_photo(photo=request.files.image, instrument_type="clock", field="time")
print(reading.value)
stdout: 7:33
